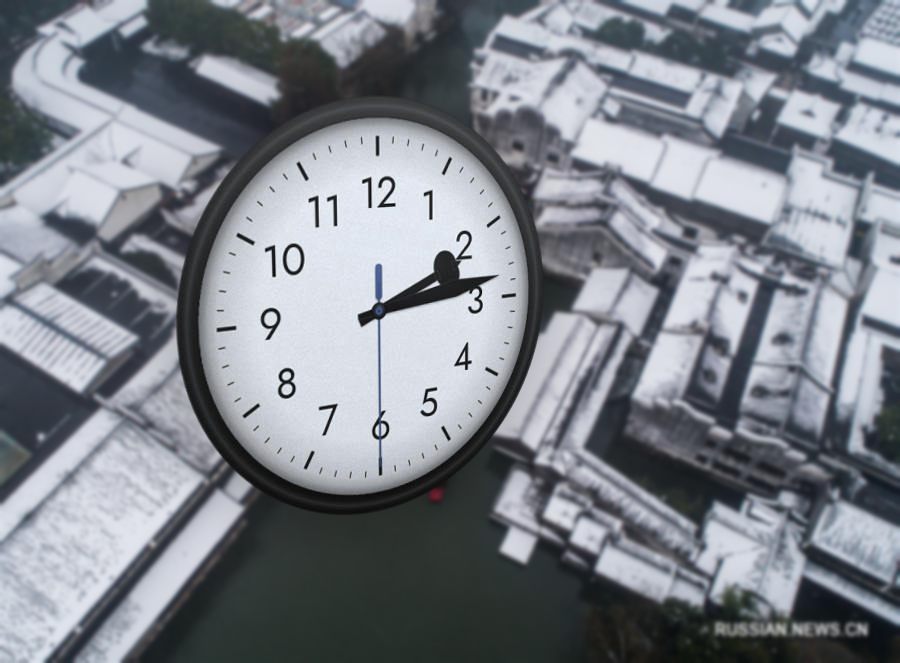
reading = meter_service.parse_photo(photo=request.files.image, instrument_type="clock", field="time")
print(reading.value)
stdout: 2:13:30
